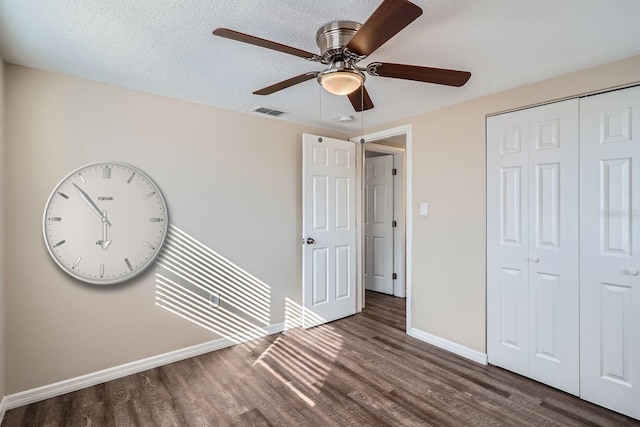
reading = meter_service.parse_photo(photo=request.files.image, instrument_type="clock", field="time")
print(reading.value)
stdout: 5:53
